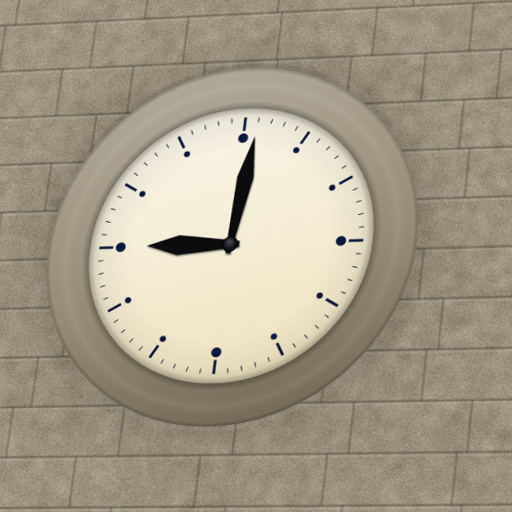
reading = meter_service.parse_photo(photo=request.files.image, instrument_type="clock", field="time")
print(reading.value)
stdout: 9:01
